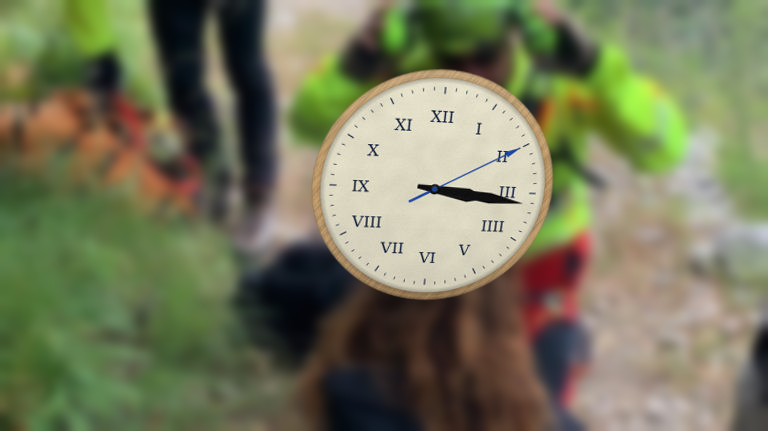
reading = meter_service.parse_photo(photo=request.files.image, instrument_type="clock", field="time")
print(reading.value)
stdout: 3:16:10
